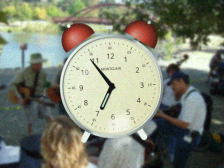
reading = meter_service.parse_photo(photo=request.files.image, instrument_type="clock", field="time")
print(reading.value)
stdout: 6:54
